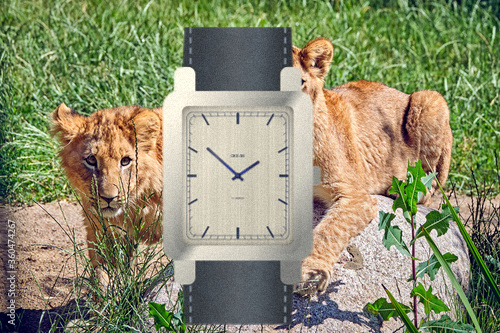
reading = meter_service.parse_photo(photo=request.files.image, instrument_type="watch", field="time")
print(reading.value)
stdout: 1:52
